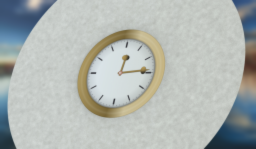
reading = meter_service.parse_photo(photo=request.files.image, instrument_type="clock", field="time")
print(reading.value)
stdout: 12:14
